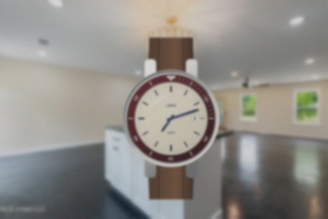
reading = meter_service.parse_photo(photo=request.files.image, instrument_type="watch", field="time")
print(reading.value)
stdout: 7:12
